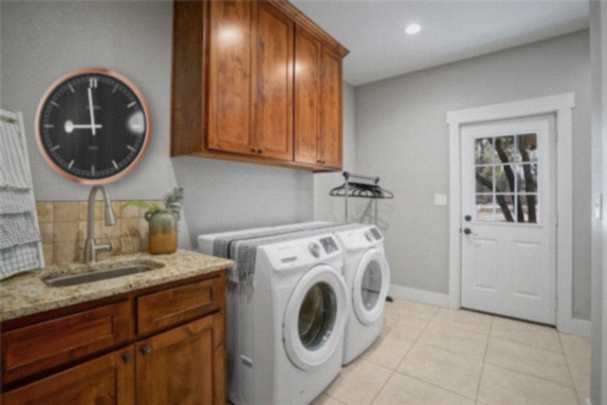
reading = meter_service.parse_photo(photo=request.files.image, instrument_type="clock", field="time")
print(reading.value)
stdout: 8:59
